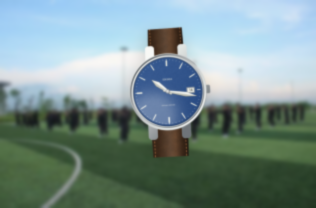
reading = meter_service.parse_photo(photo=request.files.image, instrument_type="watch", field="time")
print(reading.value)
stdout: 10:17
